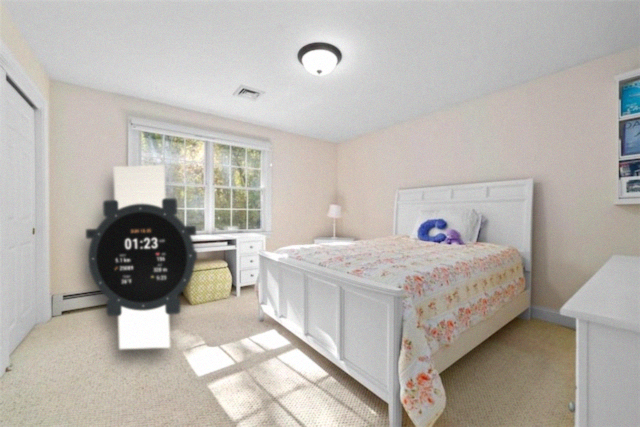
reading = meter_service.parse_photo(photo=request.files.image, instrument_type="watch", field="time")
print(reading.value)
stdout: 1:23
